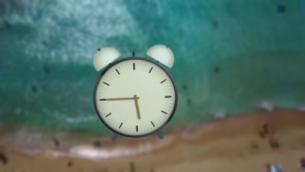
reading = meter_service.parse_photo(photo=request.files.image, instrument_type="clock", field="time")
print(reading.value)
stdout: 5:45
